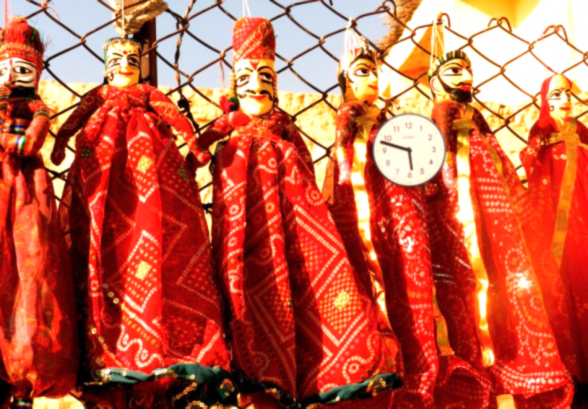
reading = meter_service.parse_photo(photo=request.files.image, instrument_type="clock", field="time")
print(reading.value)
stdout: 5:48
